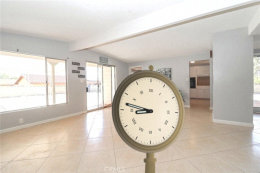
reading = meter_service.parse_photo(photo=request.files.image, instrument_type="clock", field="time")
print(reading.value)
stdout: 8:47
